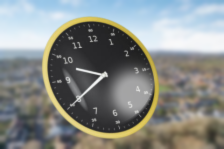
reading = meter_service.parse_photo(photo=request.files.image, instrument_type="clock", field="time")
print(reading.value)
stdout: 9:40
